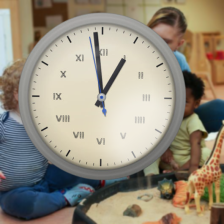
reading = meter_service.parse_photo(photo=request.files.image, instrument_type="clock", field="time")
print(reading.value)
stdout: 12:58:58
